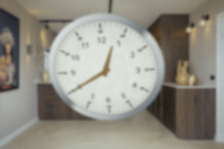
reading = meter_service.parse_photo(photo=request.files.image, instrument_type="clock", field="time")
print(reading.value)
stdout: 12:40
